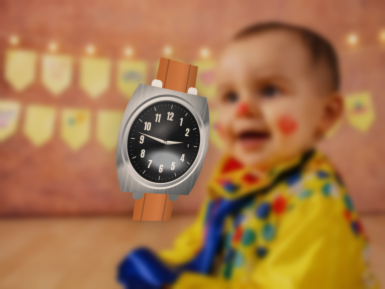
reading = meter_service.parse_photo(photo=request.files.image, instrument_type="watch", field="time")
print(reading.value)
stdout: 2:47
